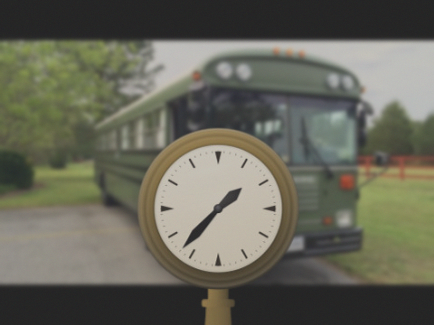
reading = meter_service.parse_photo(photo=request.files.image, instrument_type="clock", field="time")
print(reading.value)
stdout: 1:37
